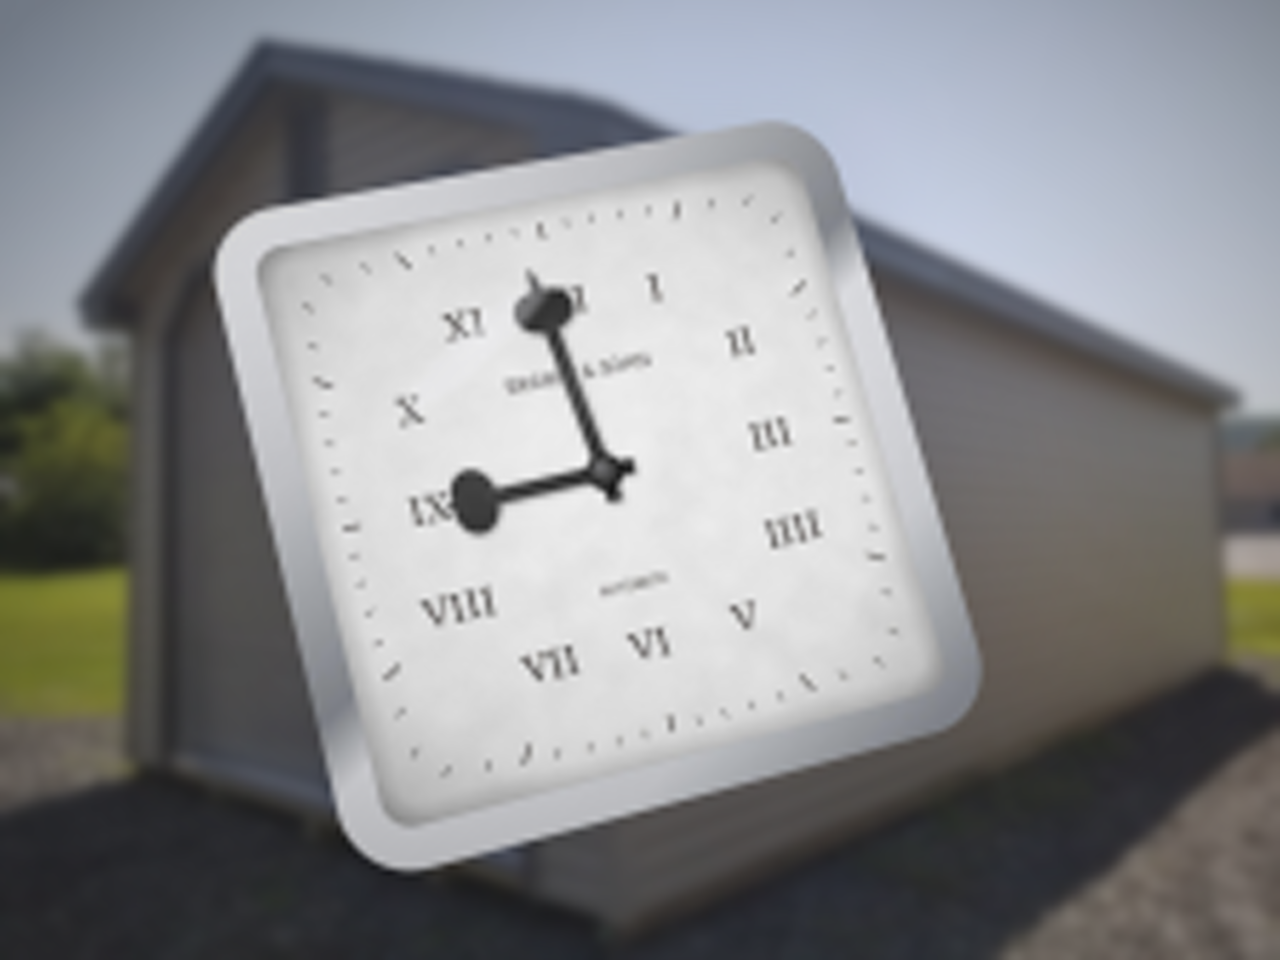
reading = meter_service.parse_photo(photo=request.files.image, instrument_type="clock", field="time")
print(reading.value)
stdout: 8:59
